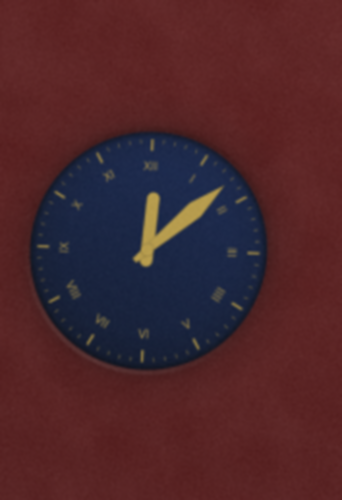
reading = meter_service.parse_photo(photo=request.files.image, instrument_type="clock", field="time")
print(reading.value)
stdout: 12:08
